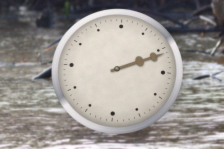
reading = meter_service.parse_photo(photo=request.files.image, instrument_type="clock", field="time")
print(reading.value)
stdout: 2:11
